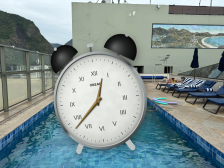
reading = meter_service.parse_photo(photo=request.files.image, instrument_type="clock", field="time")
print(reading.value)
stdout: 12:38
